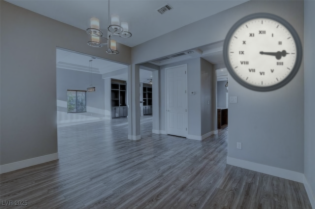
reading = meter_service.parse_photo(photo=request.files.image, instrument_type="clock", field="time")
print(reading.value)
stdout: 3:15
